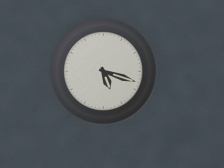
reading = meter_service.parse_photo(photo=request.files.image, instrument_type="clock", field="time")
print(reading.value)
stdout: 5:18
